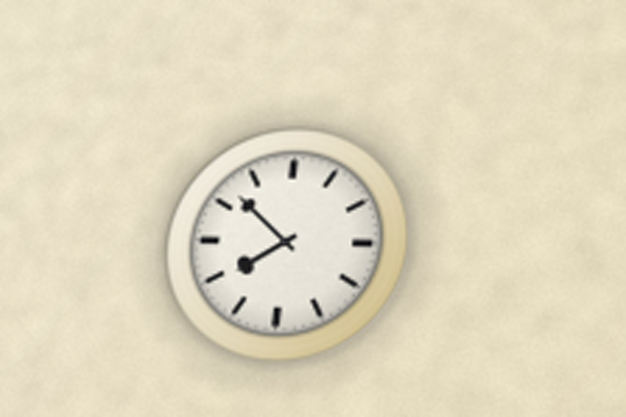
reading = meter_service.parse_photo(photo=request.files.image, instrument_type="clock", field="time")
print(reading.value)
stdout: 7:52
